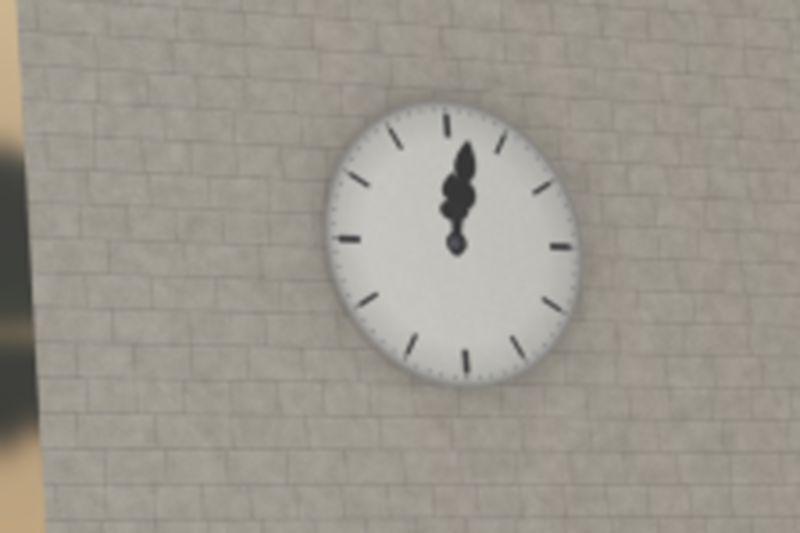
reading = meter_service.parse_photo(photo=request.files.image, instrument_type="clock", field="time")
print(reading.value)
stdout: 12:02
